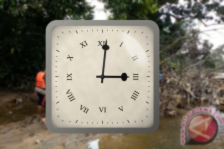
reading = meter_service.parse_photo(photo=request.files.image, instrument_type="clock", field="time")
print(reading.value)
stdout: 3:01
